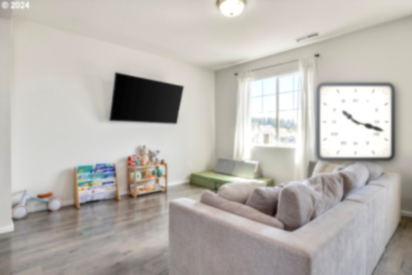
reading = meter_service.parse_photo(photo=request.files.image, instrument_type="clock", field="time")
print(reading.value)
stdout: 10:18
